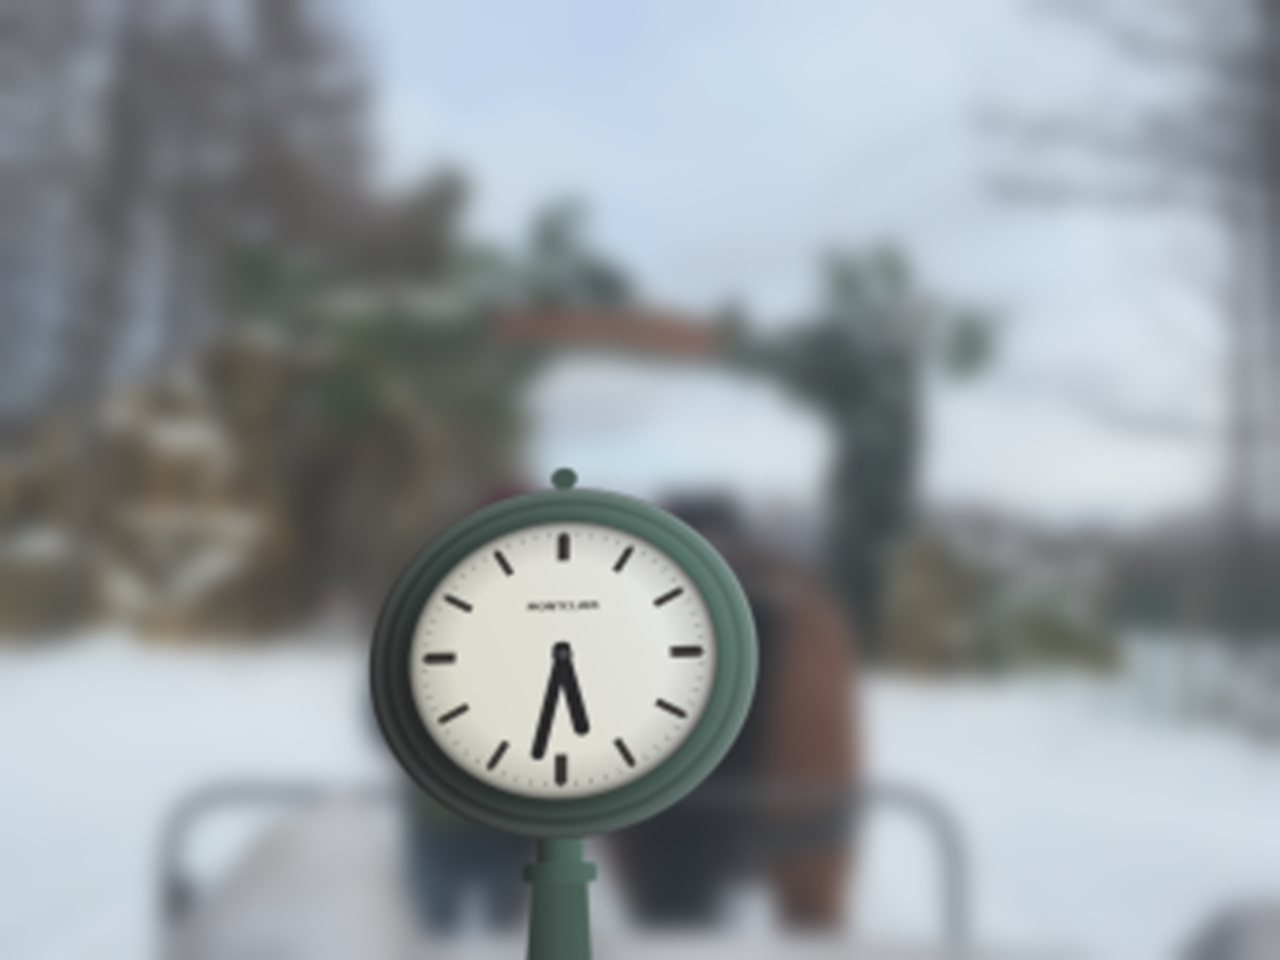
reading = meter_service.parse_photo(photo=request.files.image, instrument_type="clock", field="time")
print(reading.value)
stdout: 5:32
